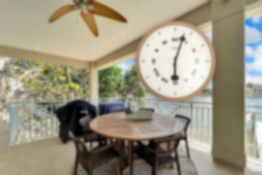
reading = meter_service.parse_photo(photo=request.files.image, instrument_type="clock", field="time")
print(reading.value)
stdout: 6:03
